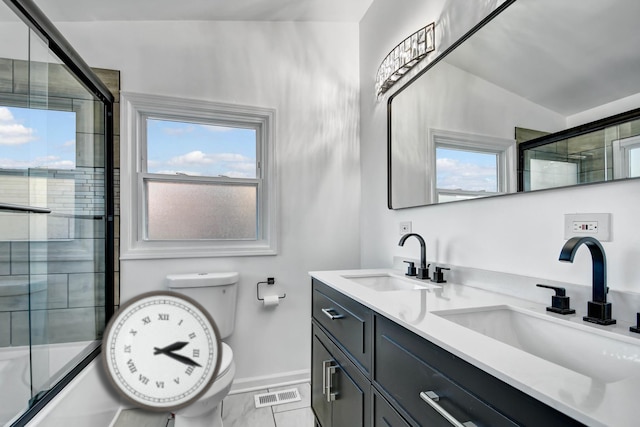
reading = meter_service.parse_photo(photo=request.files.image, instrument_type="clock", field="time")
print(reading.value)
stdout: 2:18
